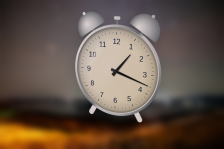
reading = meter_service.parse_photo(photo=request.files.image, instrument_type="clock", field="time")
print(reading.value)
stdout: 1:18
